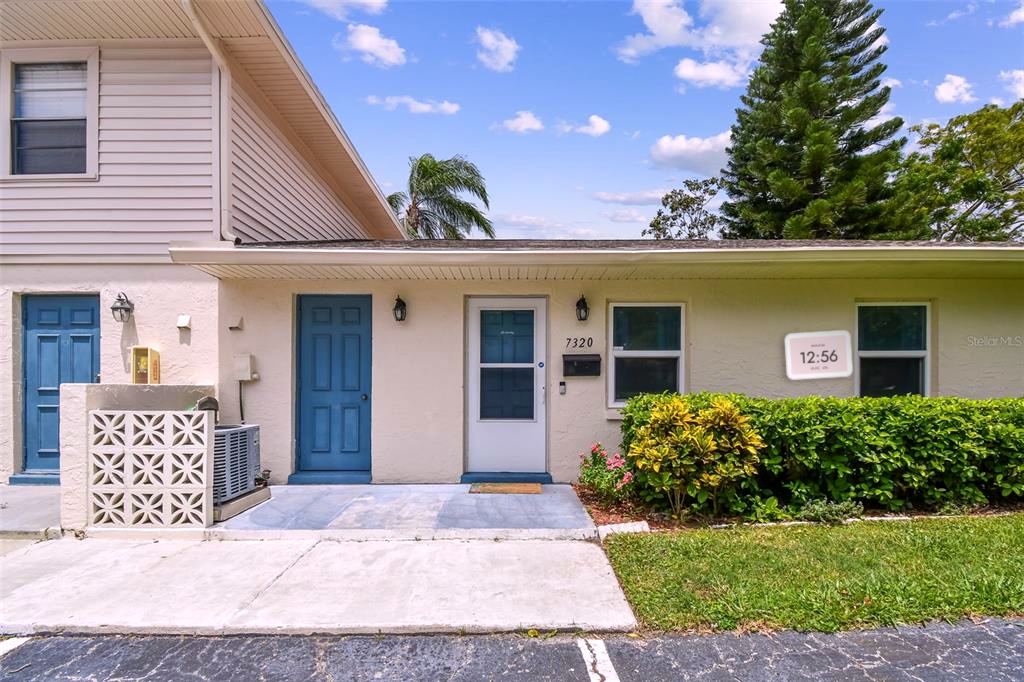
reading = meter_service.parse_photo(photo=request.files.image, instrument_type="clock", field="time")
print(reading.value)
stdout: 12:56
